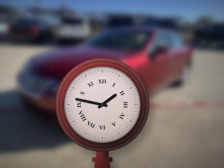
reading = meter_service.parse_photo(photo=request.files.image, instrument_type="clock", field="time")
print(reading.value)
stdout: 1:47
